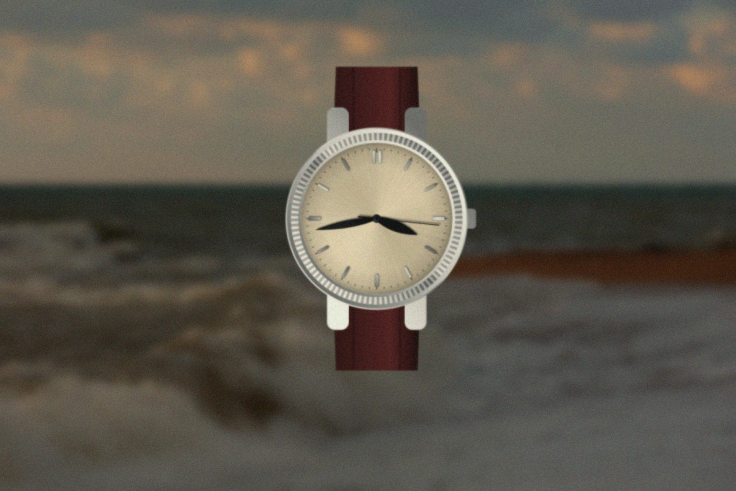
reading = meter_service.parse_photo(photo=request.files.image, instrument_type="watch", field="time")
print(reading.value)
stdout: 3:43:16
